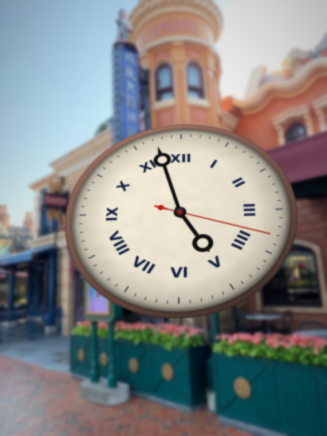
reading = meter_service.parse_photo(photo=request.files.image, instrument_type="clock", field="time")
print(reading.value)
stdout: 4:57:18
